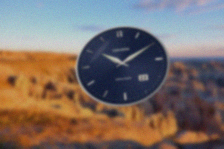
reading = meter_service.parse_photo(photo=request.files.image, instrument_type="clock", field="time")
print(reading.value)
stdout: 10:10
